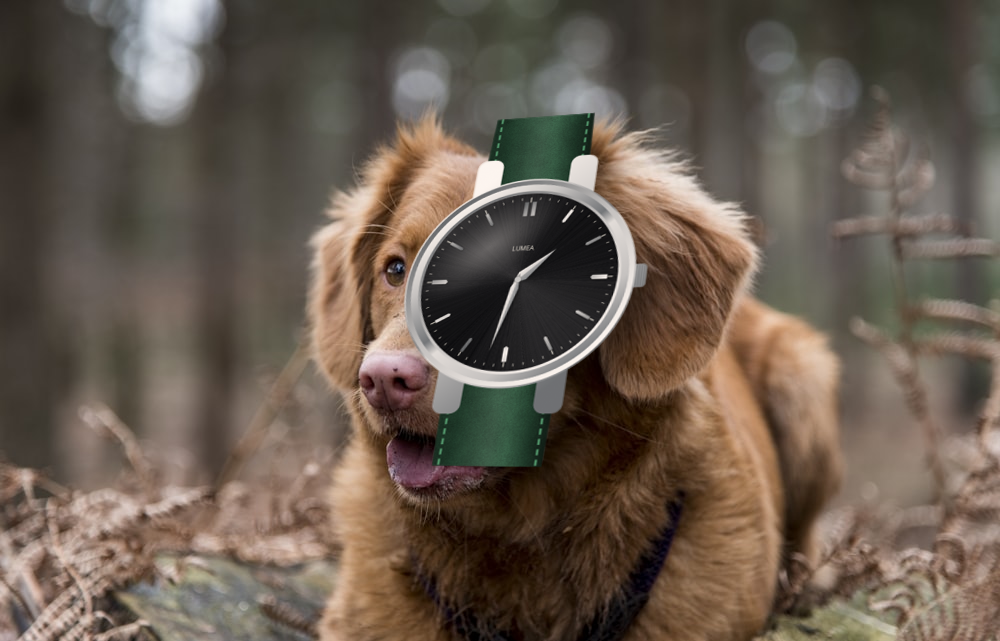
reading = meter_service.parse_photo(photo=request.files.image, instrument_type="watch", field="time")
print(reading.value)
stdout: 1:32
